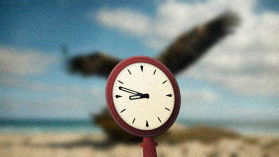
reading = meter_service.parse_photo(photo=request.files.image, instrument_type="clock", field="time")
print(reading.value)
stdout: 8:48
